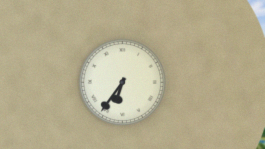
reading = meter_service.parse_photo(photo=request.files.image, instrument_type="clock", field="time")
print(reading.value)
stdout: 6:36
